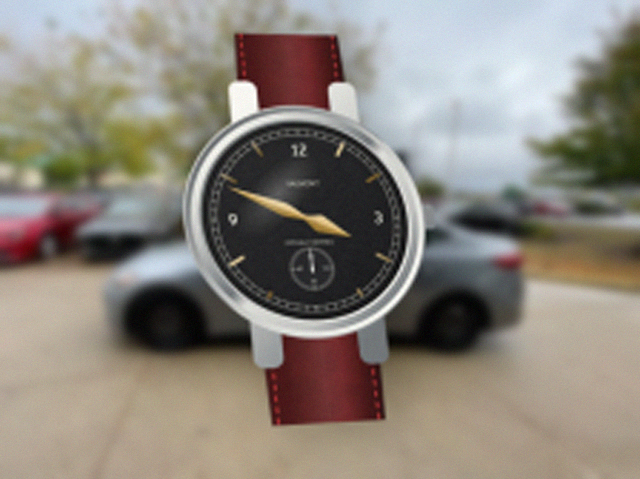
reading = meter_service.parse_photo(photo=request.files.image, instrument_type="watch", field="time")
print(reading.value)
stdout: 3:49
